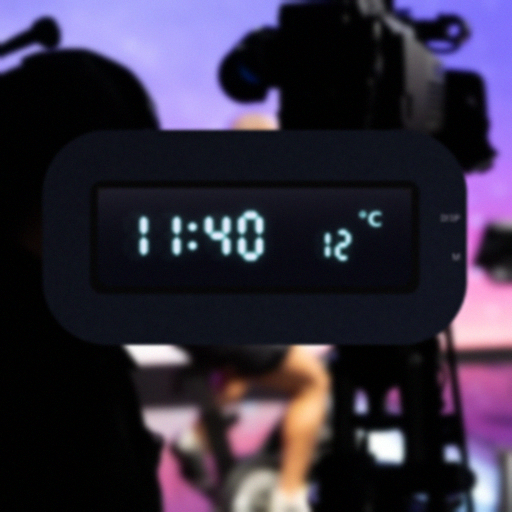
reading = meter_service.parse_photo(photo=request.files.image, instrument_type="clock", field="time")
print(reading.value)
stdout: 11:40
